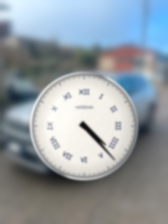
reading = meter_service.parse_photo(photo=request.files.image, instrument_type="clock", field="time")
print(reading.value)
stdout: 4:23
